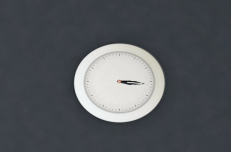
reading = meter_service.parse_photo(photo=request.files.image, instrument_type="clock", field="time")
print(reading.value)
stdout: 3:16
